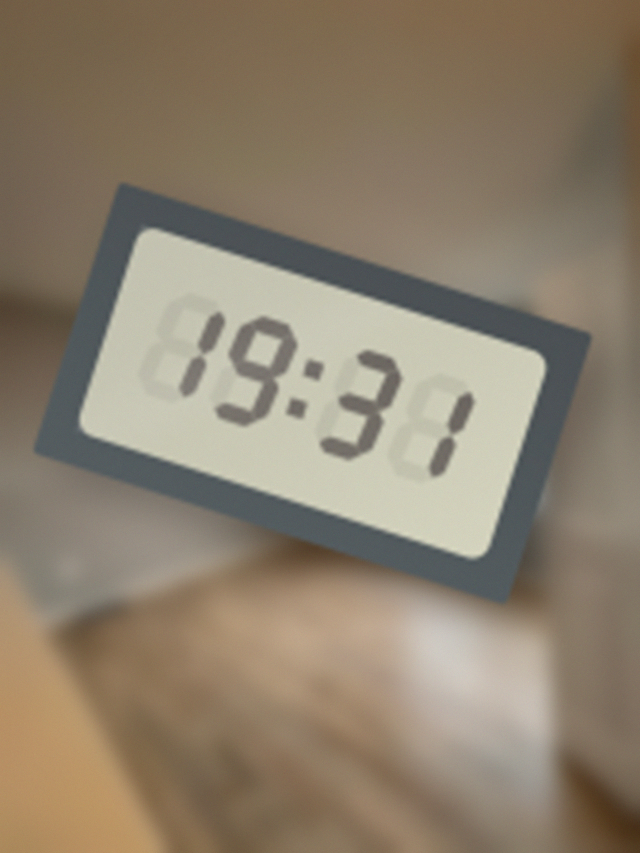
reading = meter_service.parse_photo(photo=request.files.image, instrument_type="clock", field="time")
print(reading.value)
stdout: 19:31
